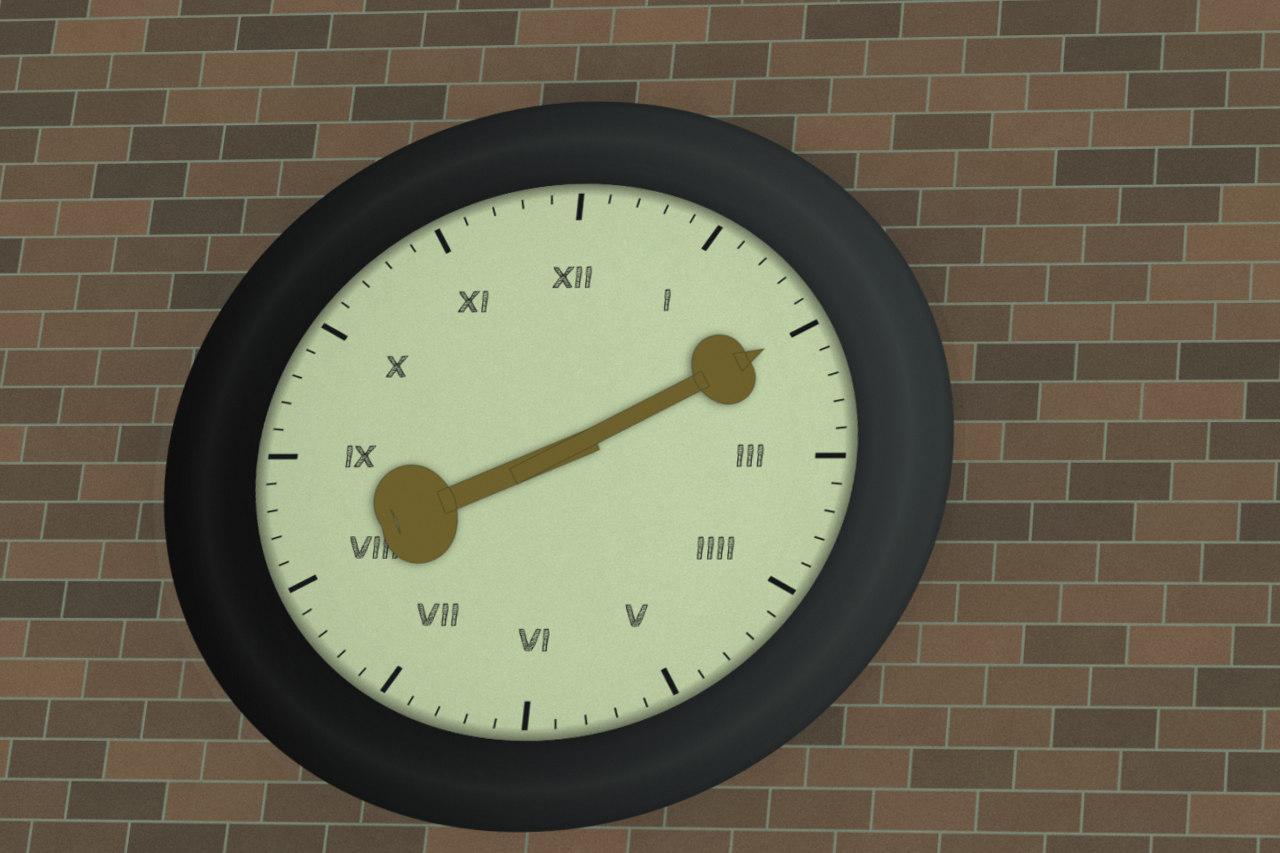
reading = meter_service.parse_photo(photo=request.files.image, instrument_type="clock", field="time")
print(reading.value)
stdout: 8:10
